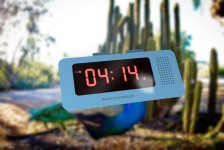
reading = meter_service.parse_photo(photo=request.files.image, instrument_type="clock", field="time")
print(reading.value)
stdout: 4:14
